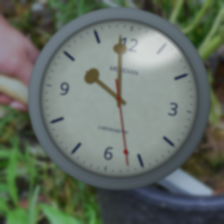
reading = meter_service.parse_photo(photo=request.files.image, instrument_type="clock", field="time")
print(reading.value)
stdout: 9:58:27
